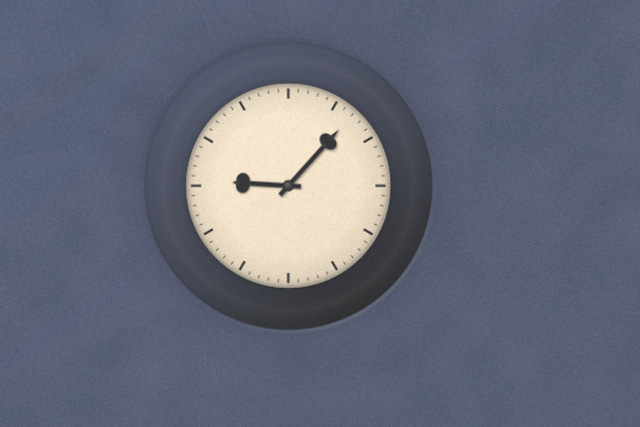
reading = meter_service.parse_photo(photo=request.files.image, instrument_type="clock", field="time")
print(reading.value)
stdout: 9:07
